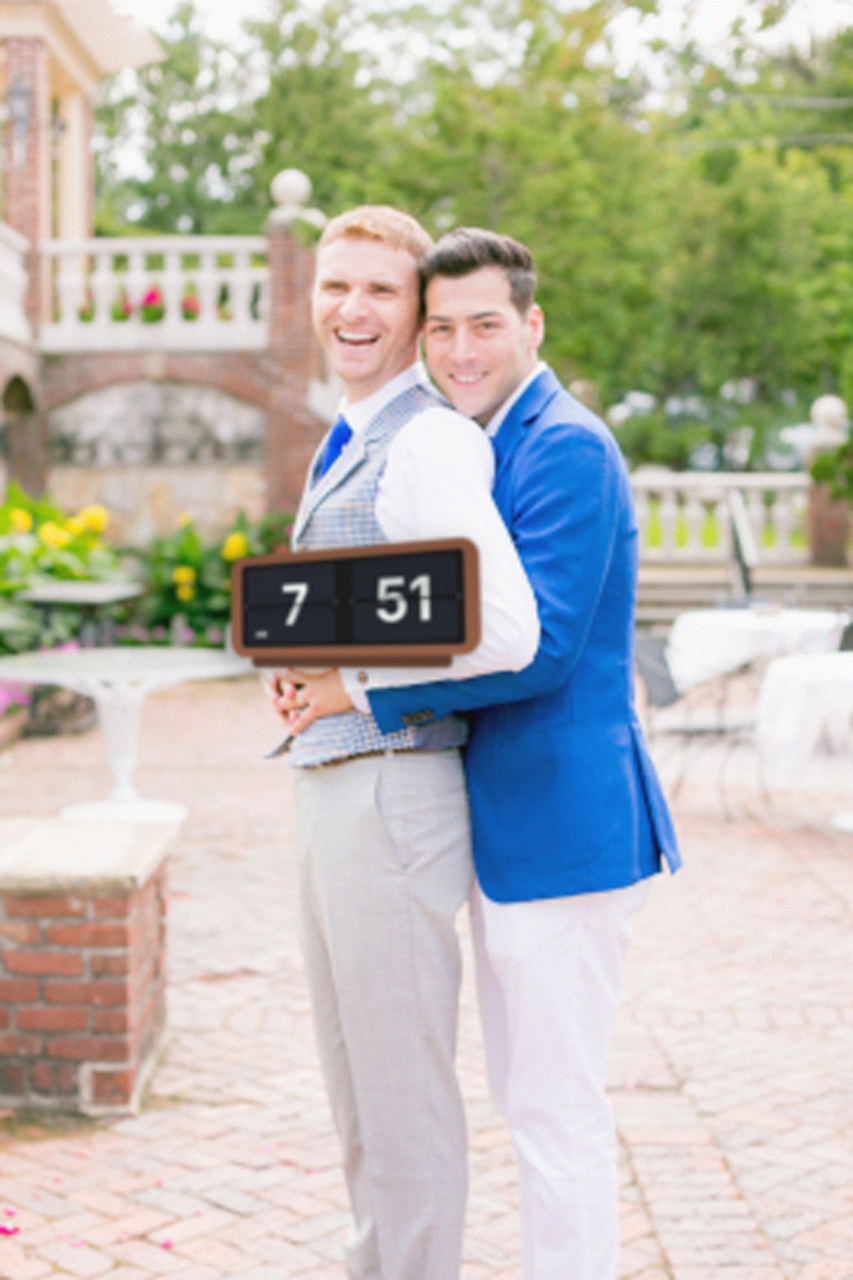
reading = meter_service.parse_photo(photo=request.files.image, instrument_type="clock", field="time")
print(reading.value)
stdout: 7:51
